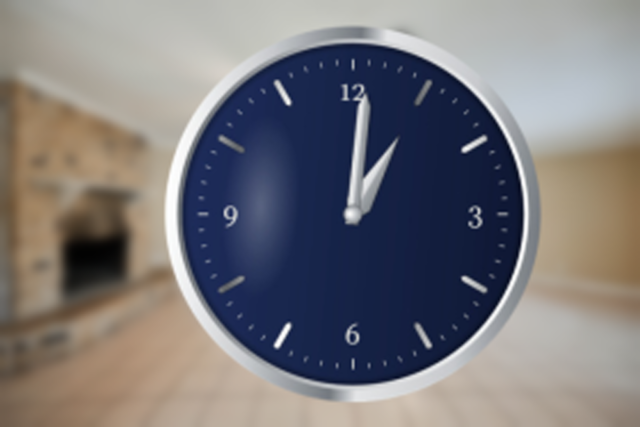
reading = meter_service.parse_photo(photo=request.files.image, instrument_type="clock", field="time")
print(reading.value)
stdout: 1:01
